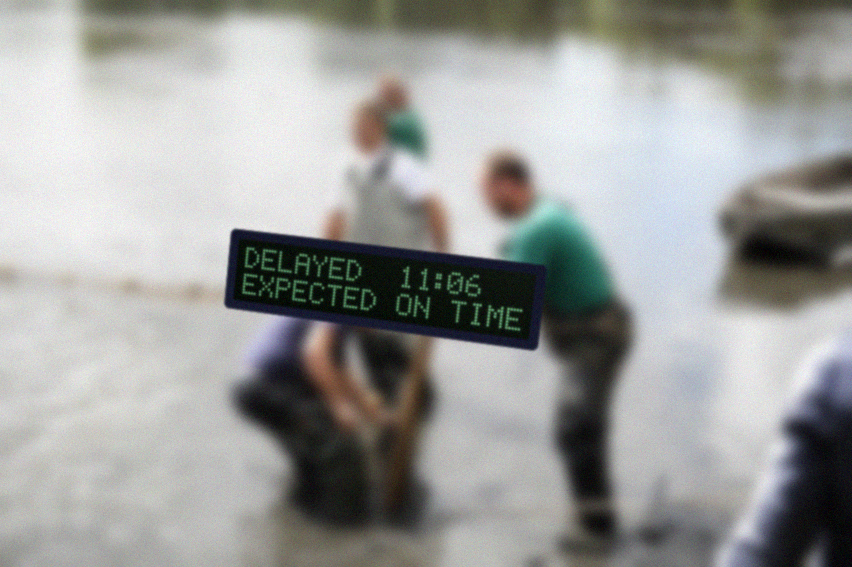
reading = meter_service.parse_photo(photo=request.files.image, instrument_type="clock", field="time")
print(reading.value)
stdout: 11:06
